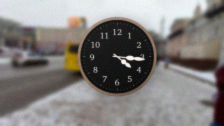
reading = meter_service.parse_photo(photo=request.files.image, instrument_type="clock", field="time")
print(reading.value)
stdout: 4:16
